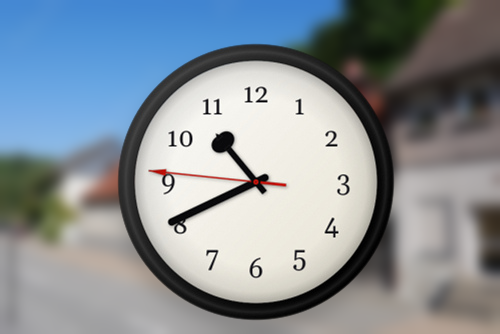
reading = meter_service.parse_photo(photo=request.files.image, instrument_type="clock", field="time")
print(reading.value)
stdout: 10:40:46
